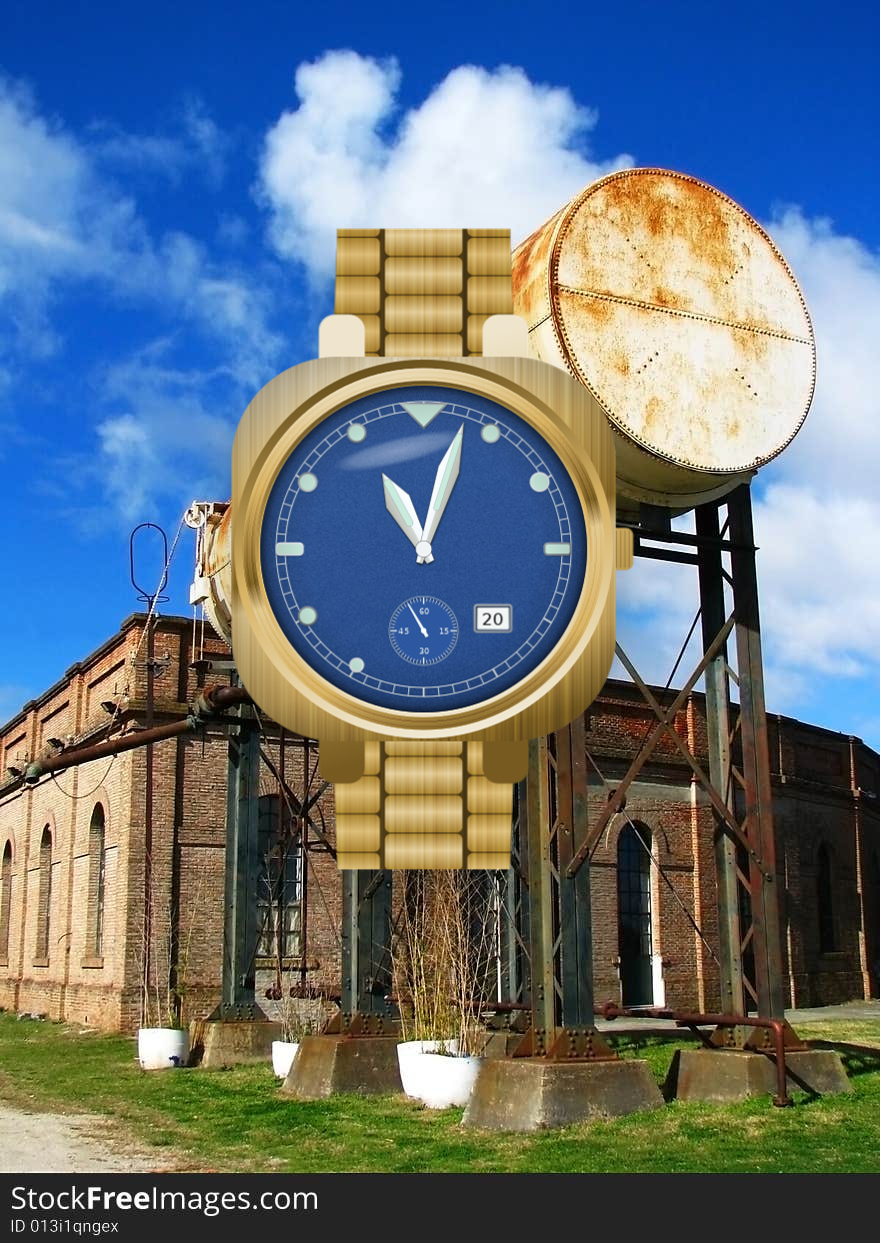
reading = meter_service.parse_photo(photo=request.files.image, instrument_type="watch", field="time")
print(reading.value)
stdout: 11:02:55
